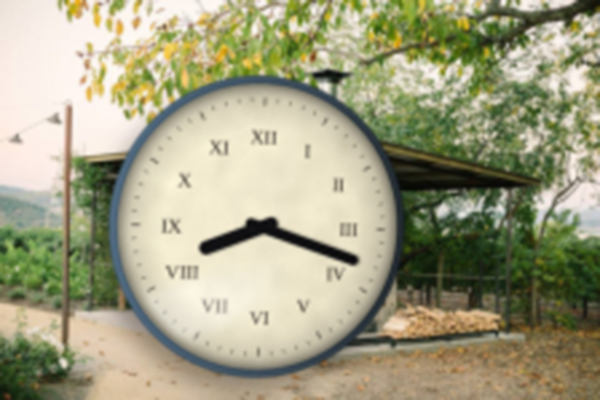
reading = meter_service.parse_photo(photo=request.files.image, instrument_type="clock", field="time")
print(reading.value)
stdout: 8:18
